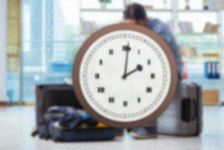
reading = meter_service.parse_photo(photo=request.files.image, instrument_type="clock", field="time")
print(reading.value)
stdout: 2:01
